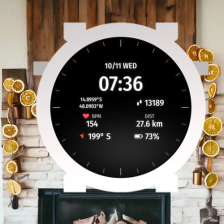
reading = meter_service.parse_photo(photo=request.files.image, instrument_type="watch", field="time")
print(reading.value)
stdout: 7:36
